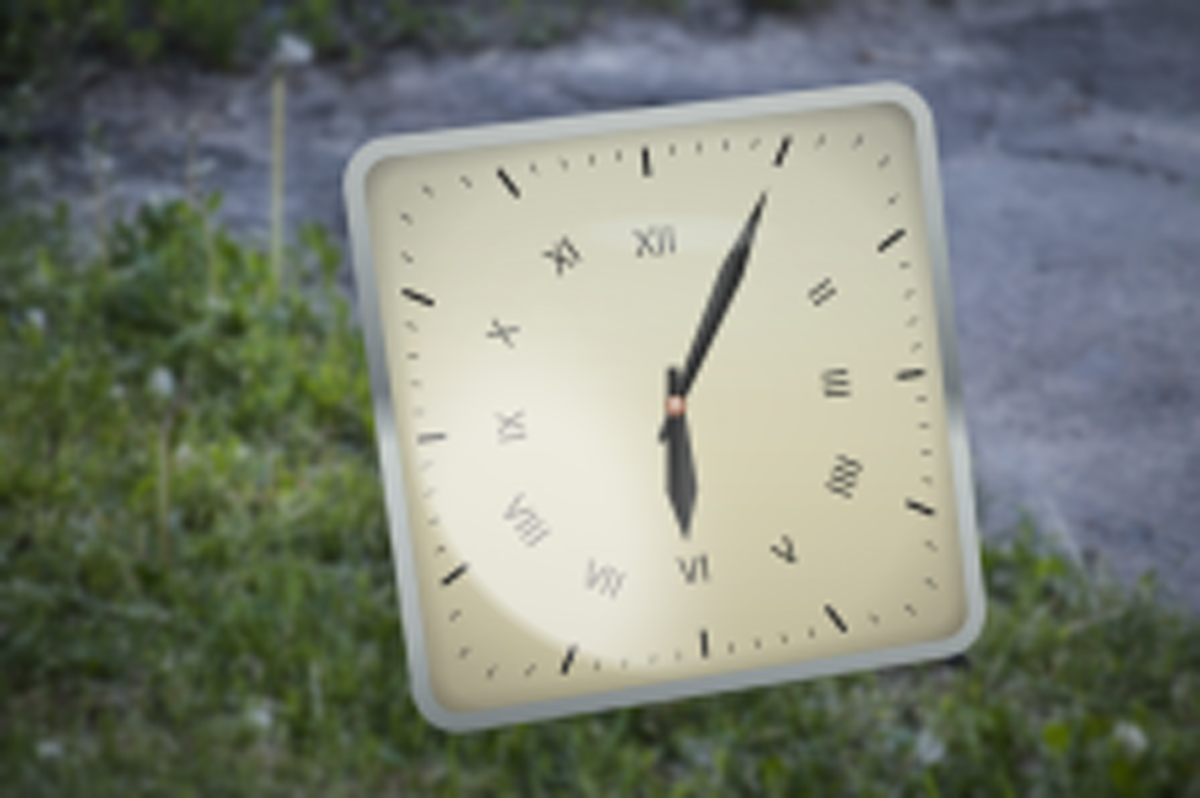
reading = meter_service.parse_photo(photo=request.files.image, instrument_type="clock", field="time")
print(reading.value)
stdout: 6:05
